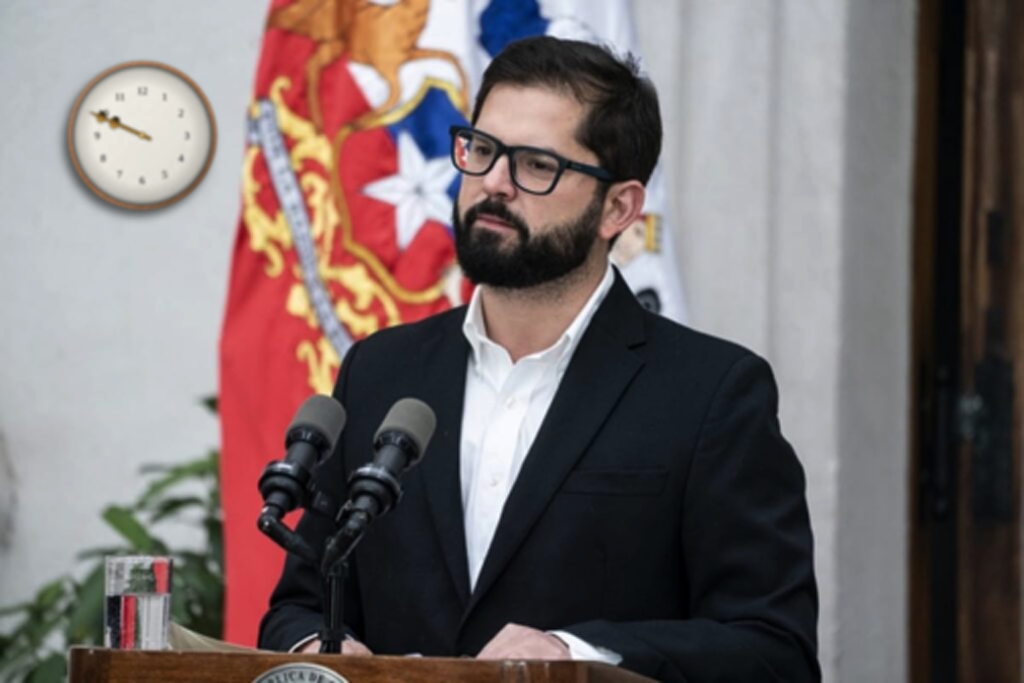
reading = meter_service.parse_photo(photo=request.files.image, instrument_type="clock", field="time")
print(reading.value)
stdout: 9:49
